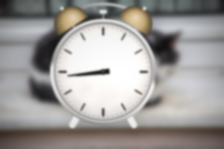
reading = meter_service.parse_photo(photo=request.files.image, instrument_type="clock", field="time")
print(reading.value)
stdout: 8:44
